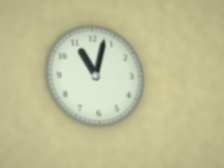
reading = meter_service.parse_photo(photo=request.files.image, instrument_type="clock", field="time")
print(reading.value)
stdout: 11:03
